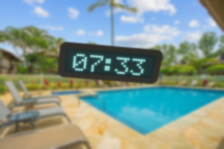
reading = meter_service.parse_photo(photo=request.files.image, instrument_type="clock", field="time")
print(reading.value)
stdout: 7:33
